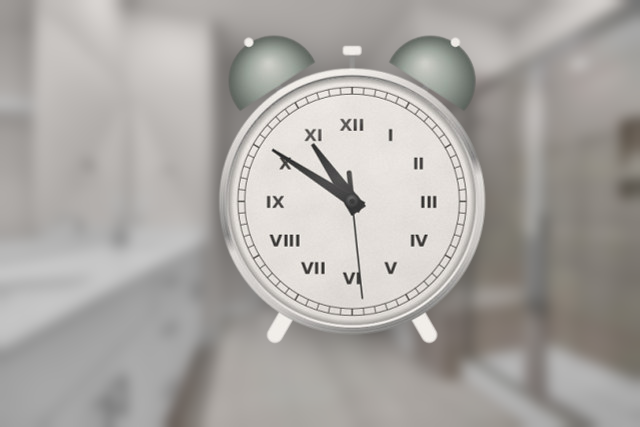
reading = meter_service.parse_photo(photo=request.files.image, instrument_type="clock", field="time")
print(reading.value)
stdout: 10:50:29
